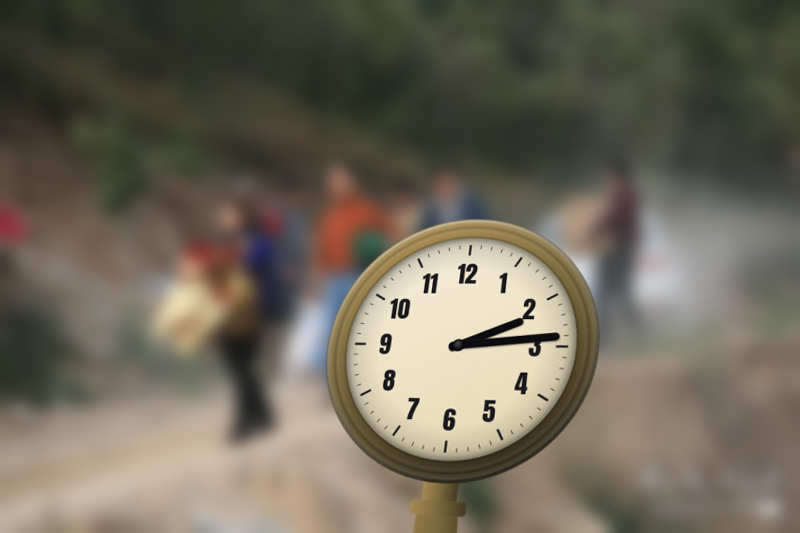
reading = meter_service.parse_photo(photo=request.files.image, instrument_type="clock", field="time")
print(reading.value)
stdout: 2:14
